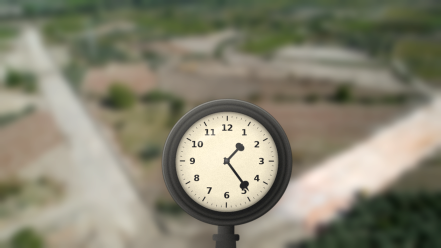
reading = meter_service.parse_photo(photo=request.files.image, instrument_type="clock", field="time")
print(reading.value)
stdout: 1:24
